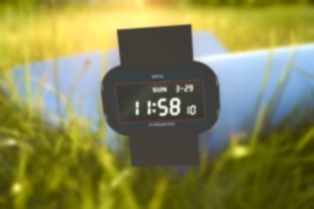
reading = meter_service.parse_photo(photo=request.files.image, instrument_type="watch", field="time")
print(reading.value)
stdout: 11:58
